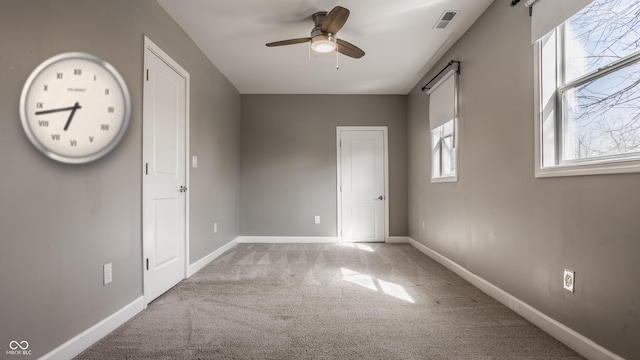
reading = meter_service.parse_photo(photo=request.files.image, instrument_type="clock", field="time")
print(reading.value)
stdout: 6:43
